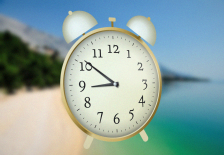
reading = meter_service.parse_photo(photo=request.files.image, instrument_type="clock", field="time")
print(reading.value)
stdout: 8:51
